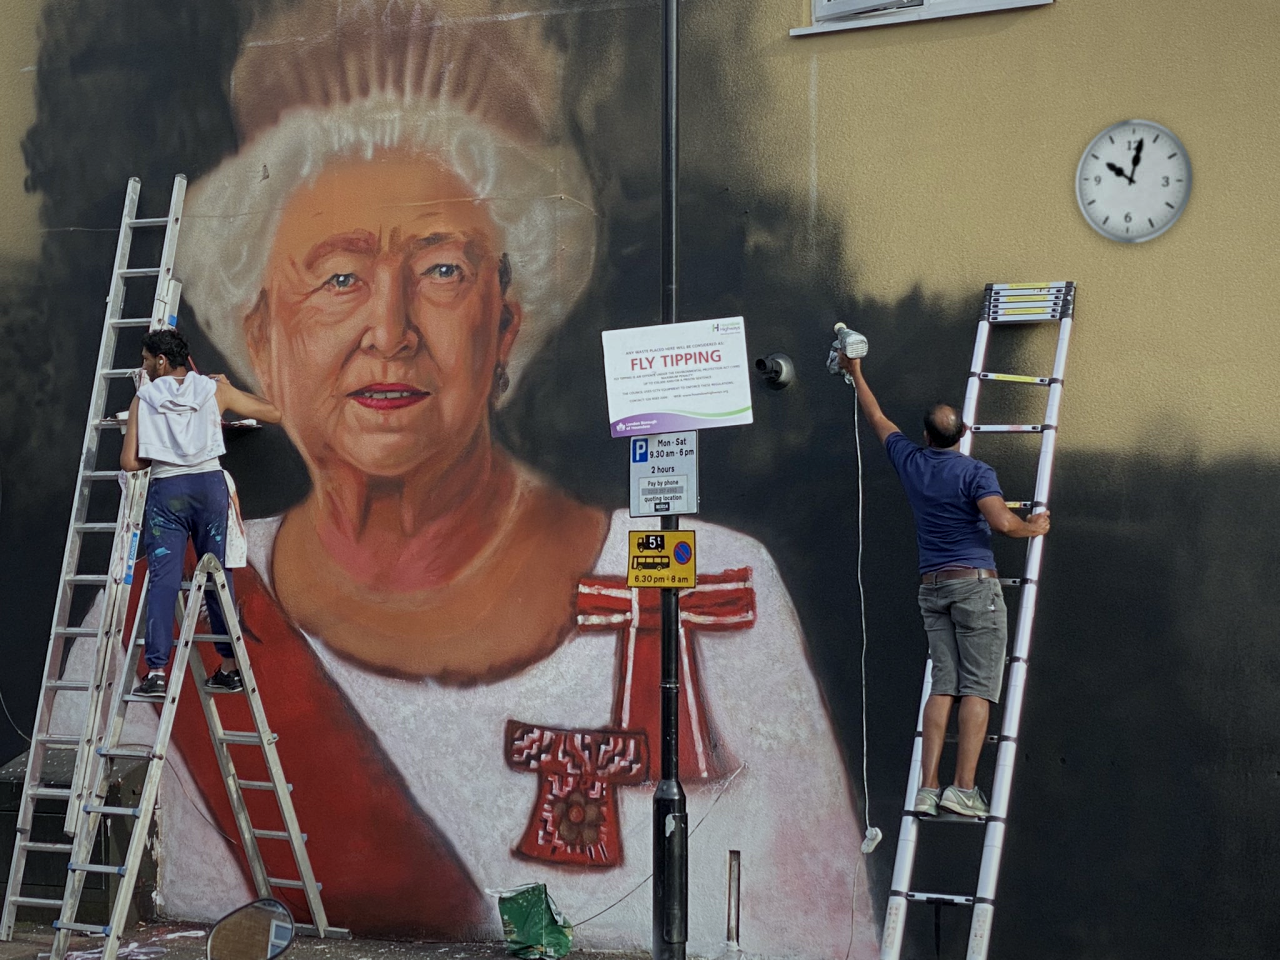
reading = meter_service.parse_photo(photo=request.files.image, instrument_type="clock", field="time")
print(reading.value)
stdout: 10:02
